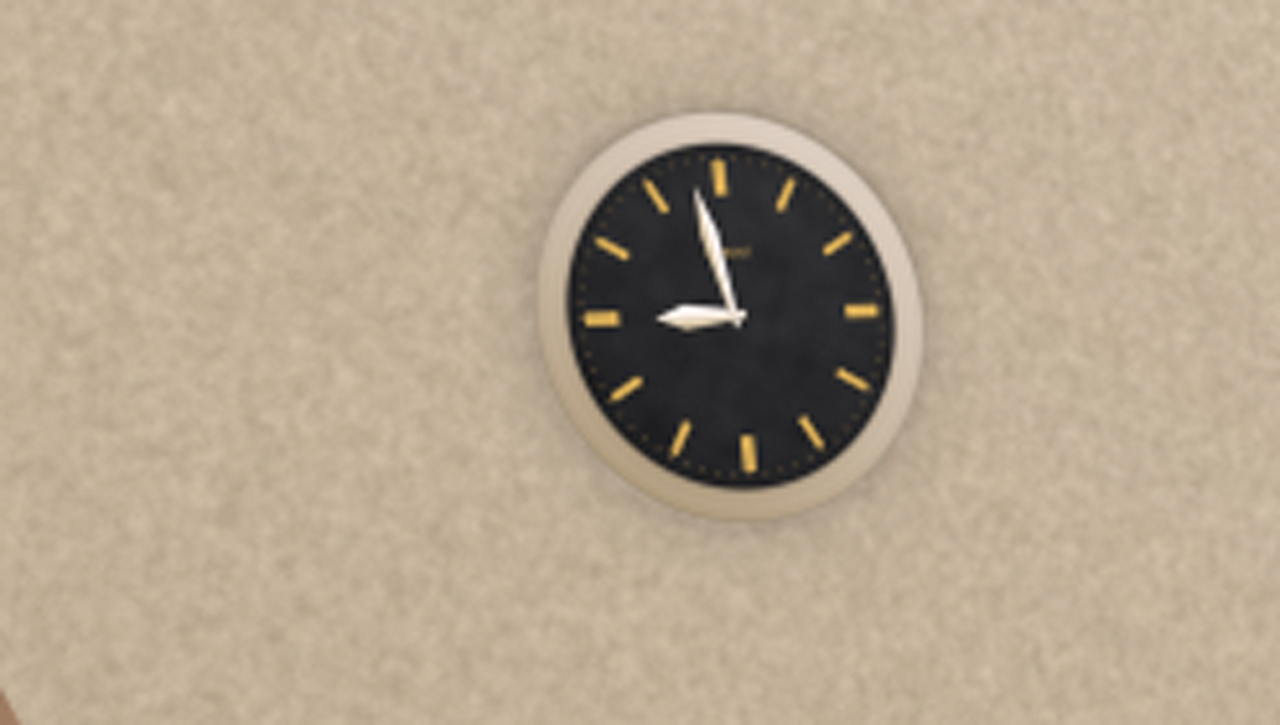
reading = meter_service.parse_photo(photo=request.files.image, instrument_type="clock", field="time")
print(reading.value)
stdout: 8:58
